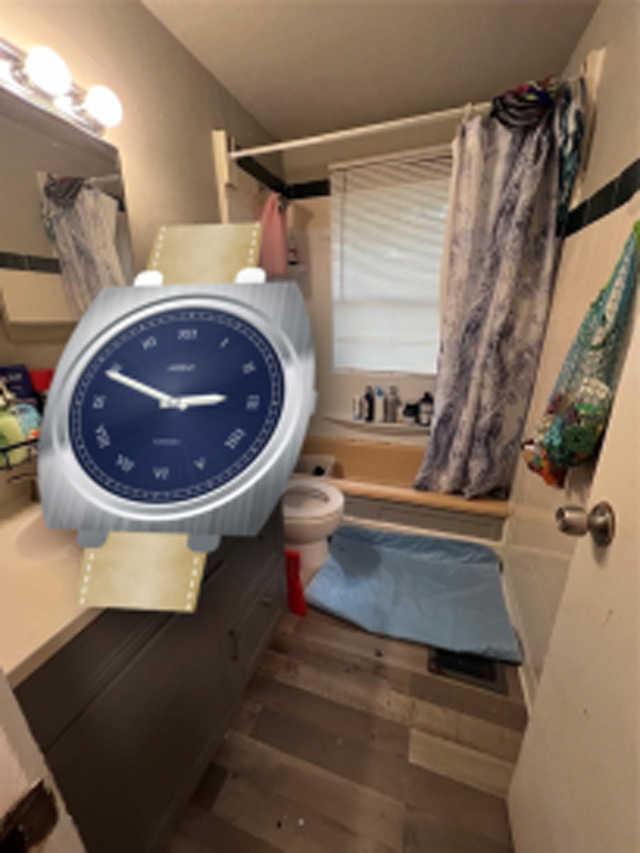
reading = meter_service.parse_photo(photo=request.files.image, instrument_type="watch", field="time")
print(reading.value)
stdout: 2:49
